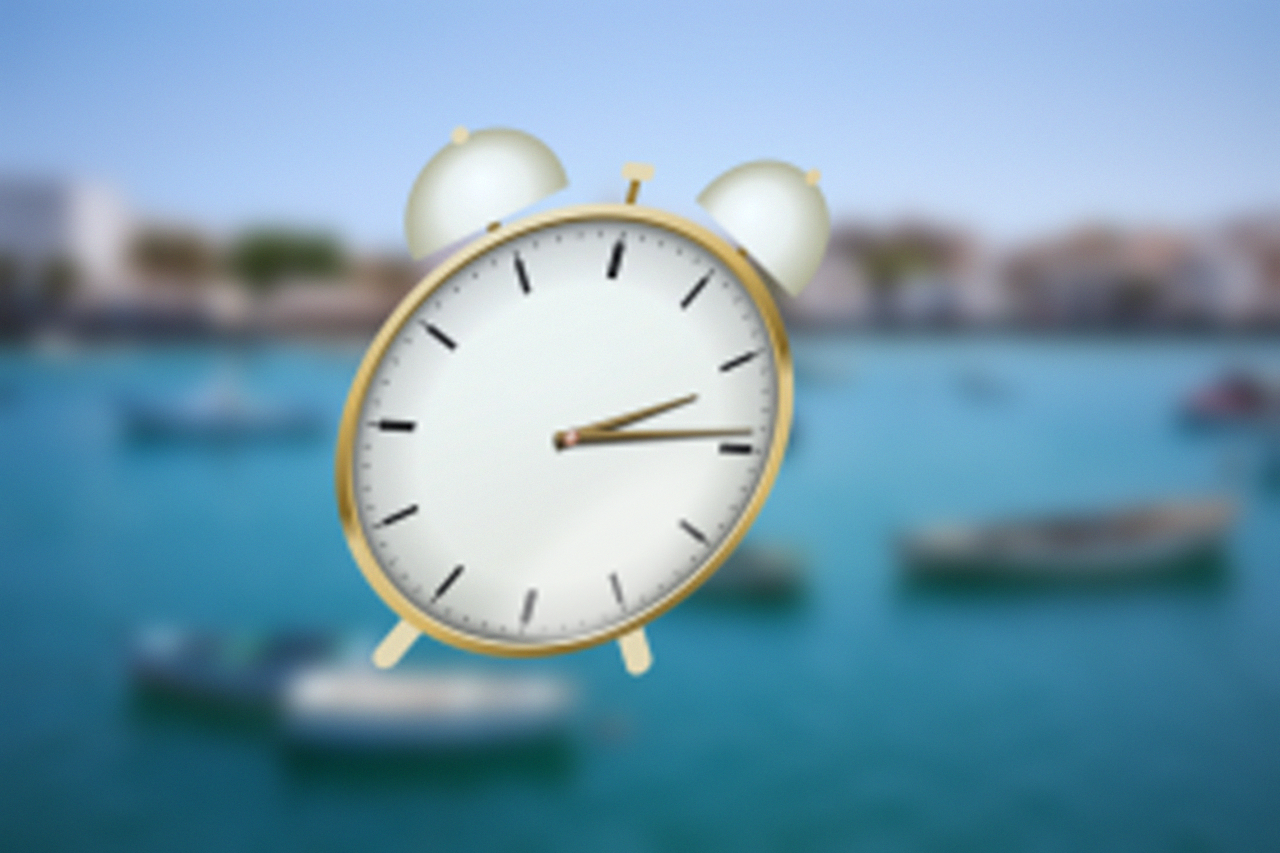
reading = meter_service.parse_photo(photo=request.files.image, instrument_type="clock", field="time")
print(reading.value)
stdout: 2:14
